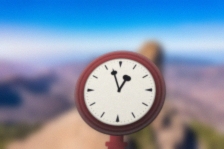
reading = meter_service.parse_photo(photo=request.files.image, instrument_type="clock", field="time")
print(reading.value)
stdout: 12:57
